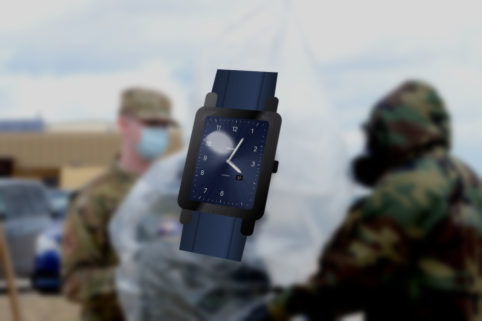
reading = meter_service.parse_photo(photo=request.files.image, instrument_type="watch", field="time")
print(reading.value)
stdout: 4:04
